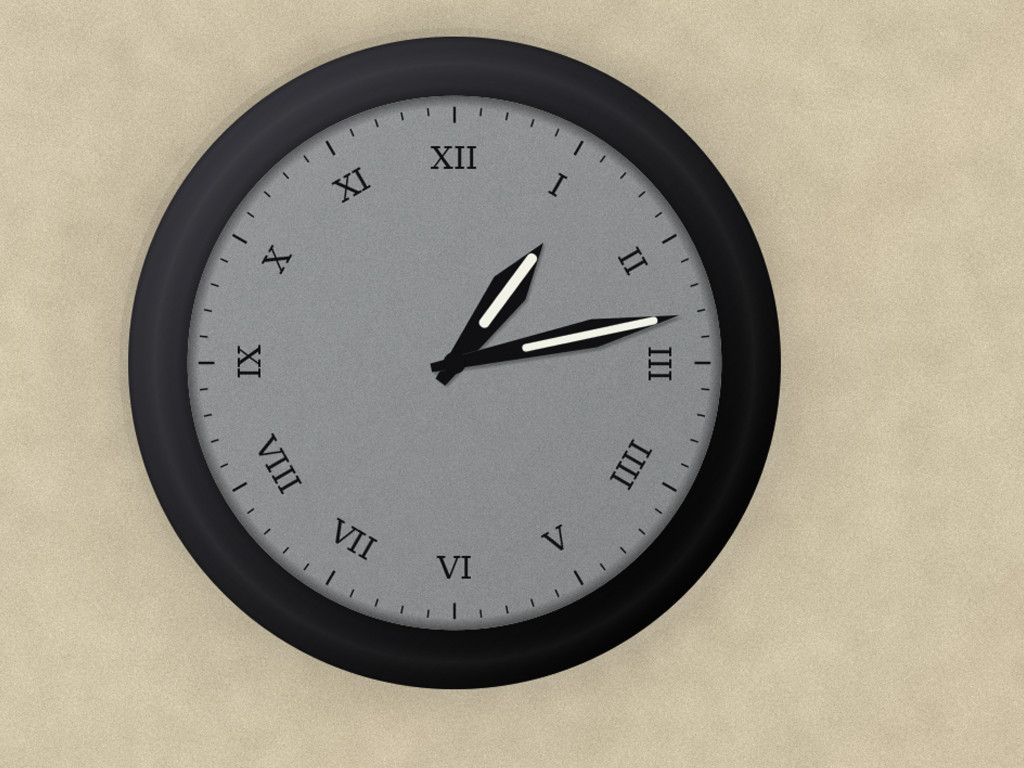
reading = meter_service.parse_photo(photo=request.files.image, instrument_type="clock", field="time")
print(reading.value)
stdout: 1:13
